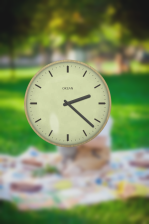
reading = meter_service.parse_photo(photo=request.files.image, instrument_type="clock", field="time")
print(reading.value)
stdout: 2:22
